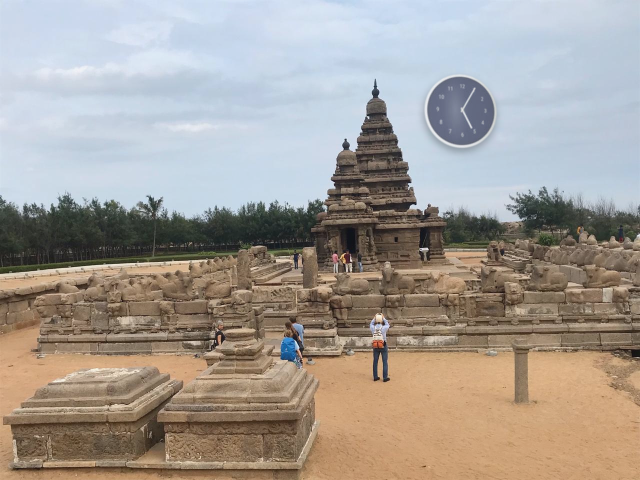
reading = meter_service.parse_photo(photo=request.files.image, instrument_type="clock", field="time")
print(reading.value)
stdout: 5:05
